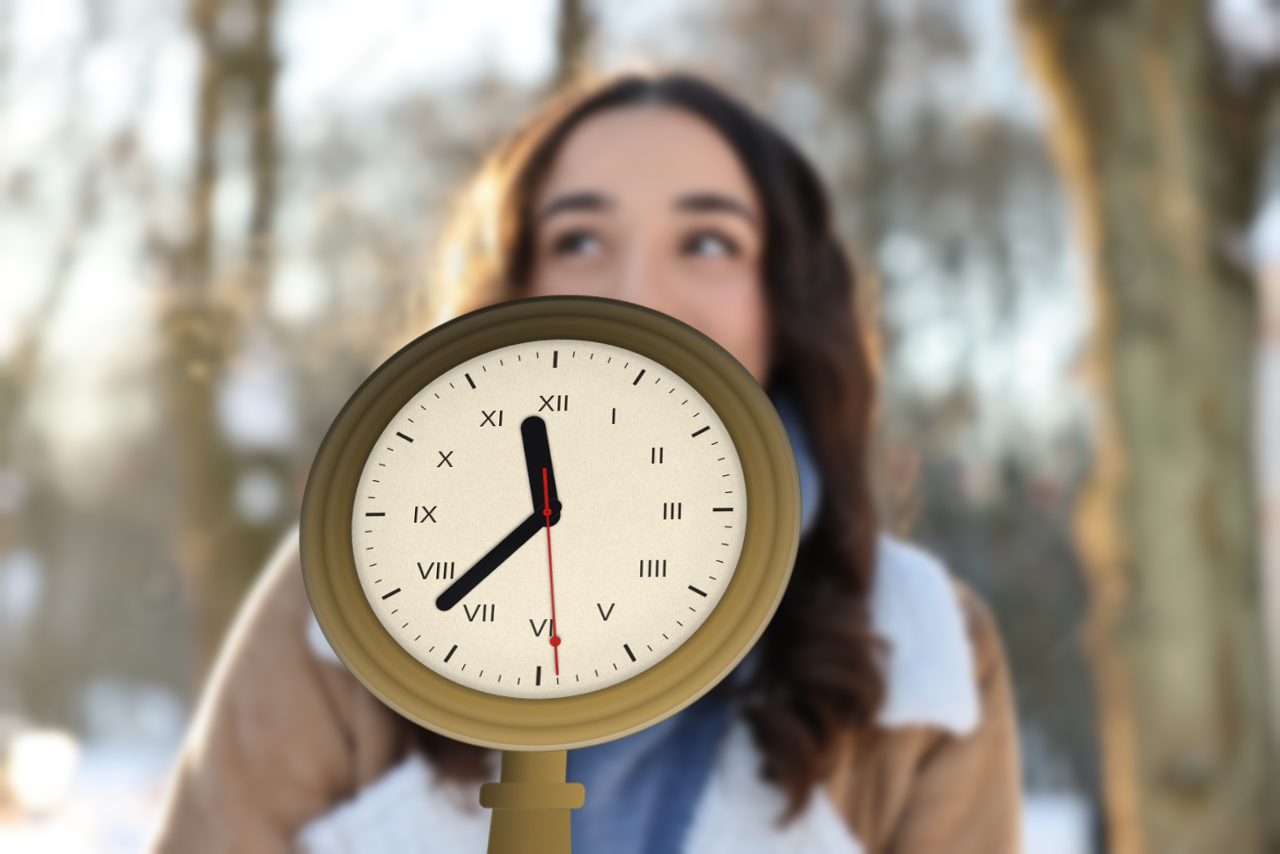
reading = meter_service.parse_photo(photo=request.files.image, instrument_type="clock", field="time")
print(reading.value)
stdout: 11:37:29
